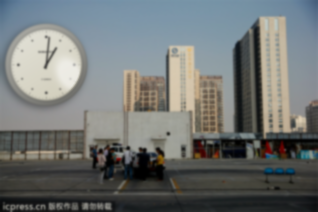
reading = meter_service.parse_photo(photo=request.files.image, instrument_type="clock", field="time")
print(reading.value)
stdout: 1:01
